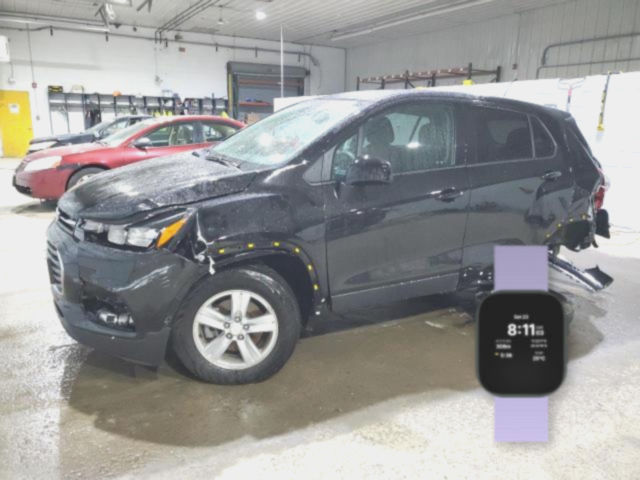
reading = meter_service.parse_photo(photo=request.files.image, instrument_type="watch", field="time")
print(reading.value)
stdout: 8:11
